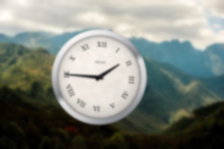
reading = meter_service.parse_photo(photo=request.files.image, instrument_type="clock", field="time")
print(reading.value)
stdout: 1:45
